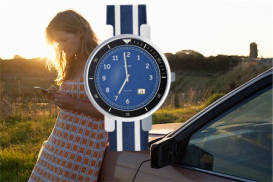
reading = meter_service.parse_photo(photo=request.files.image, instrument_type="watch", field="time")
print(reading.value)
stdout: 6:59
